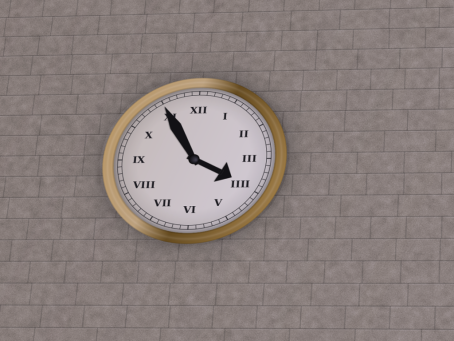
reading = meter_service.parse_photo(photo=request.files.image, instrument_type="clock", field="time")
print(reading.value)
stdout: 3:55
